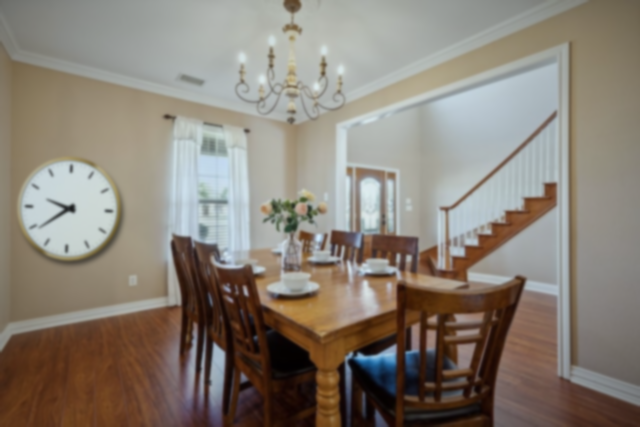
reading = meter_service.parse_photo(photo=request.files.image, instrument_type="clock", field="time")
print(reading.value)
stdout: 9:39
